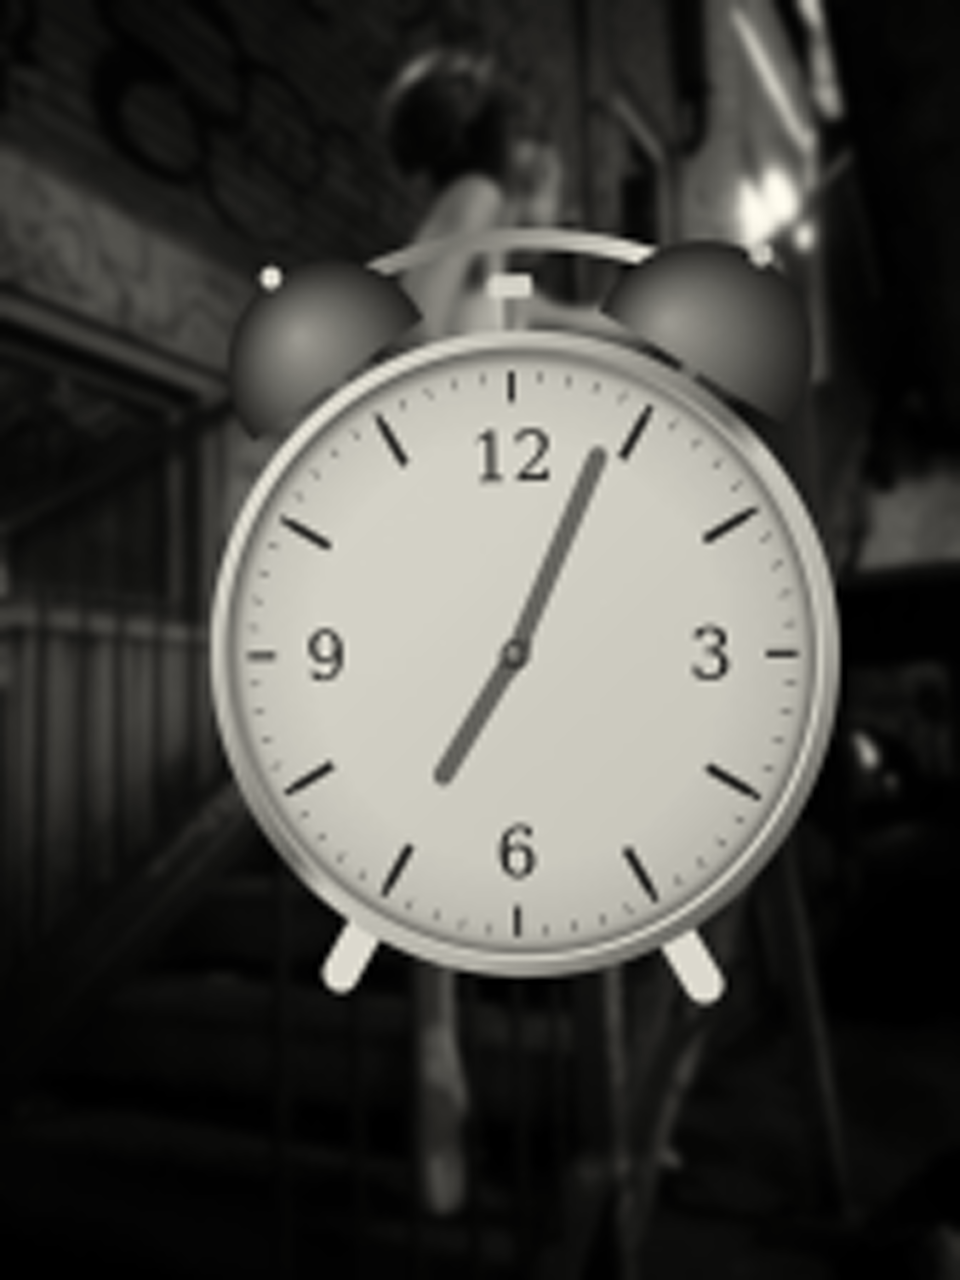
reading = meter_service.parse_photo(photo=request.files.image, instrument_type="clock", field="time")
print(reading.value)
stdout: 7:04
